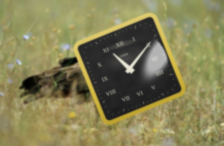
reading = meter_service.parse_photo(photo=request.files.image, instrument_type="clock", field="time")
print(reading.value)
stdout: 11:10
